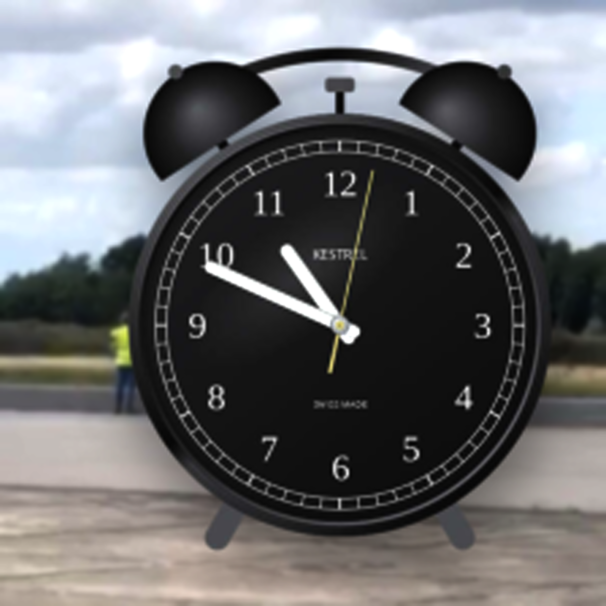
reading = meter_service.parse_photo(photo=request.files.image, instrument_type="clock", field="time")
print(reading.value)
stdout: 10:49:02
